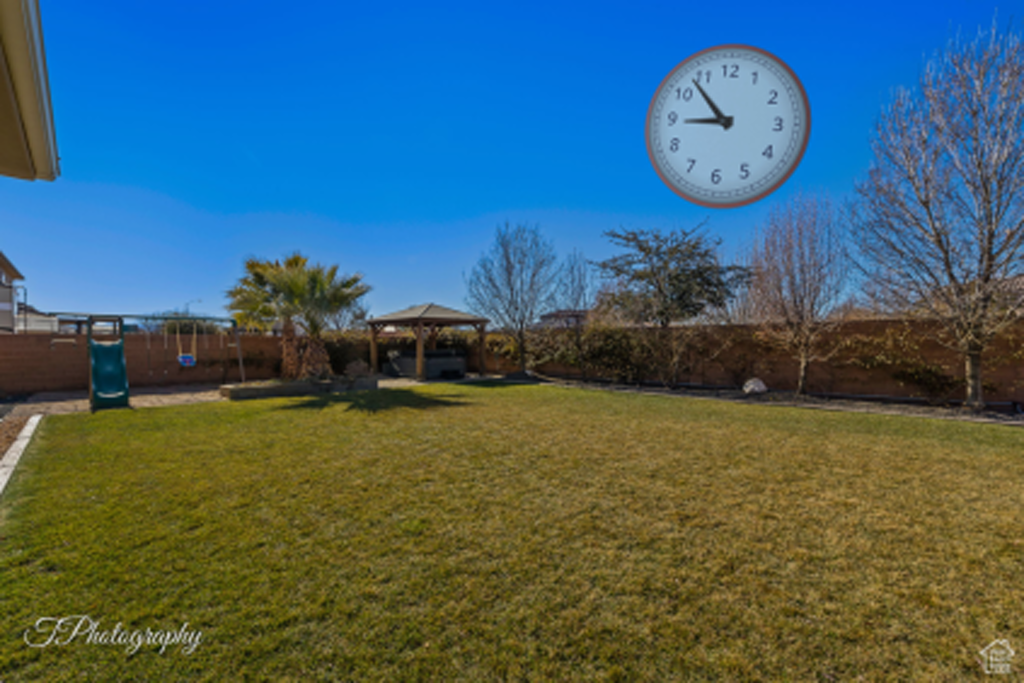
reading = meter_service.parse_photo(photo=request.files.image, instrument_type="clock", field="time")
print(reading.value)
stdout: 8:53
